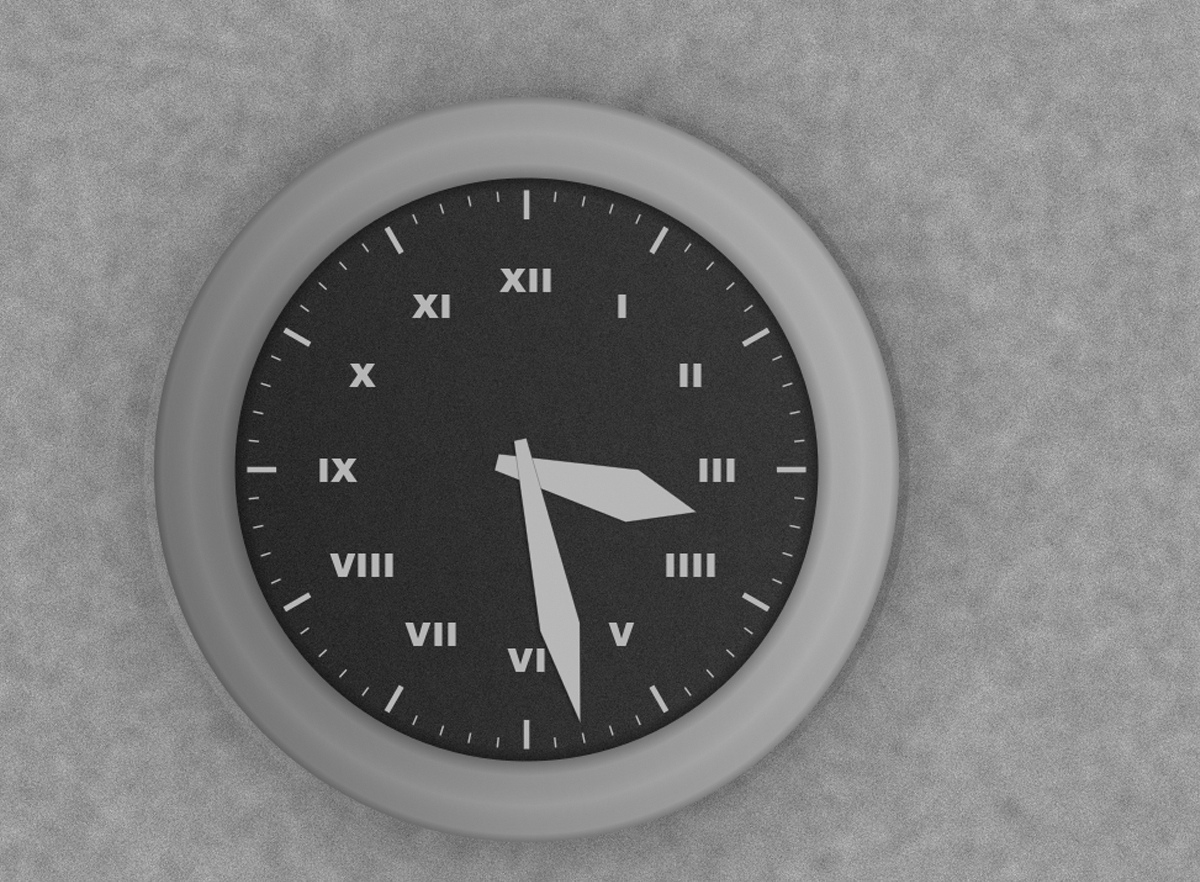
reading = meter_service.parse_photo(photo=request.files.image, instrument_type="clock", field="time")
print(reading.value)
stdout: 3:28
